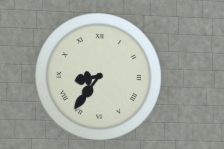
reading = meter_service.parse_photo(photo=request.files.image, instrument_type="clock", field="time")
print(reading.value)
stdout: 8:36
